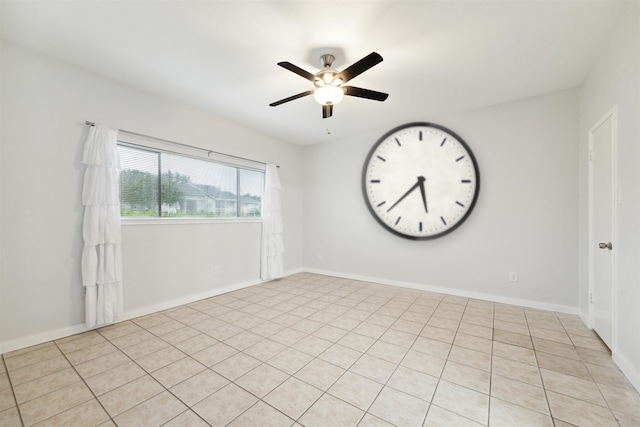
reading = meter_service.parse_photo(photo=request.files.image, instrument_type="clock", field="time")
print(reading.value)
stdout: 5:38
